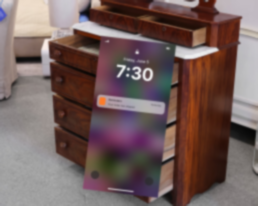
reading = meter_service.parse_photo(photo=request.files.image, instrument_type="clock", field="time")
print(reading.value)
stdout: 7:30
